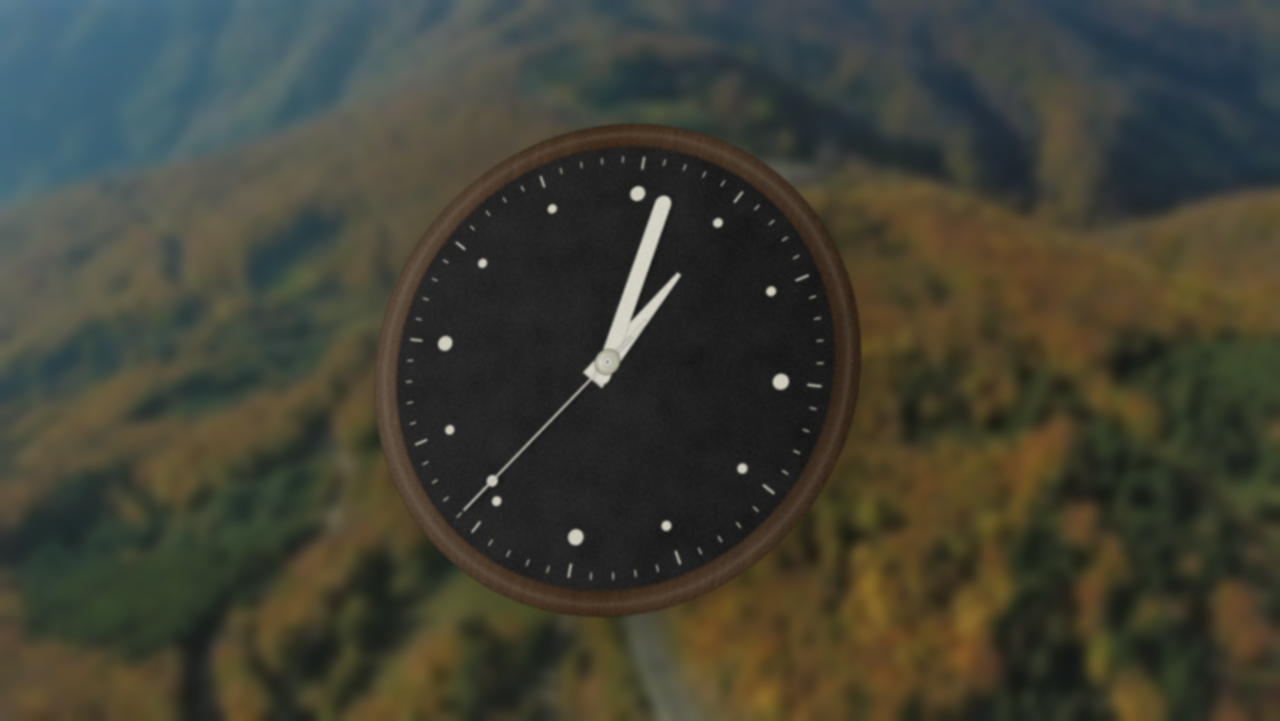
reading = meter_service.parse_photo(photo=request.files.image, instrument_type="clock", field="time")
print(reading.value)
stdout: 1:01:36
